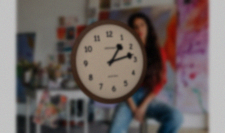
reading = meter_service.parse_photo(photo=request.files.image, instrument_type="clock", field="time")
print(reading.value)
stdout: 1:13
